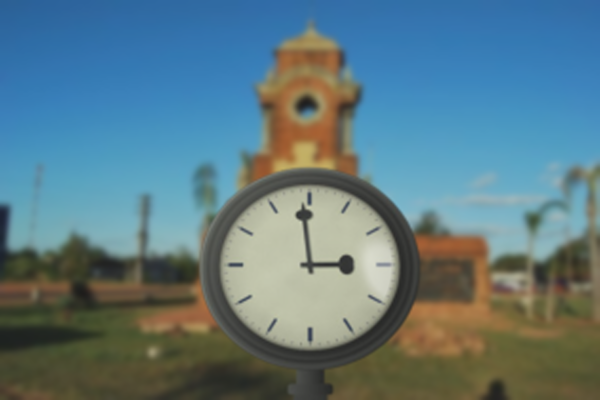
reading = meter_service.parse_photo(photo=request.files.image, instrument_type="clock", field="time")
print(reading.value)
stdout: 2:59
